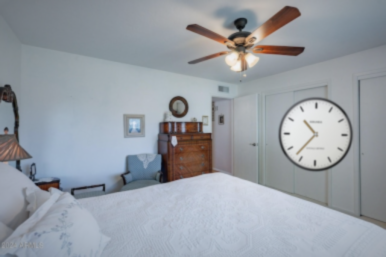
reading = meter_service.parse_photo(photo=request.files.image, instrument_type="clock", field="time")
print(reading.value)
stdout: 10:37
